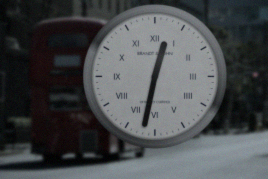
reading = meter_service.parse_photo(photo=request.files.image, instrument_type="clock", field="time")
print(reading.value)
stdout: 12:32
